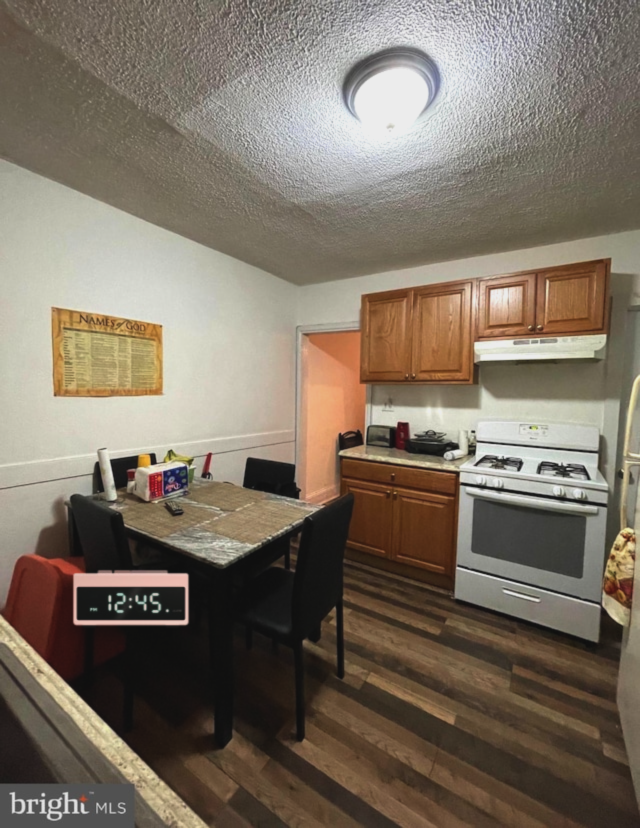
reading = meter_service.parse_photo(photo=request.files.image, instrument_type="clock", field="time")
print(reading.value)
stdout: 12:45
